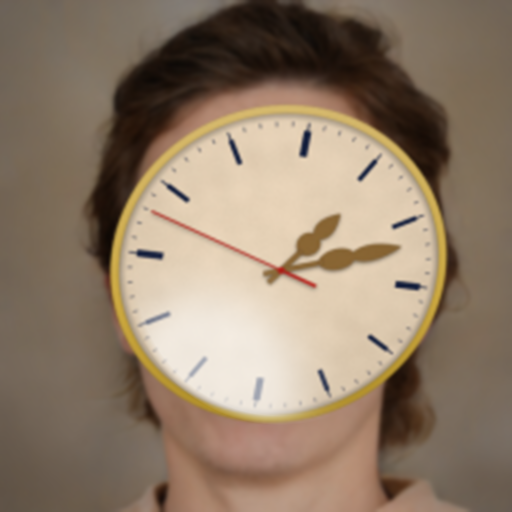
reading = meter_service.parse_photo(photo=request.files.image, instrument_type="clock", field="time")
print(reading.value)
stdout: 1:11:48
